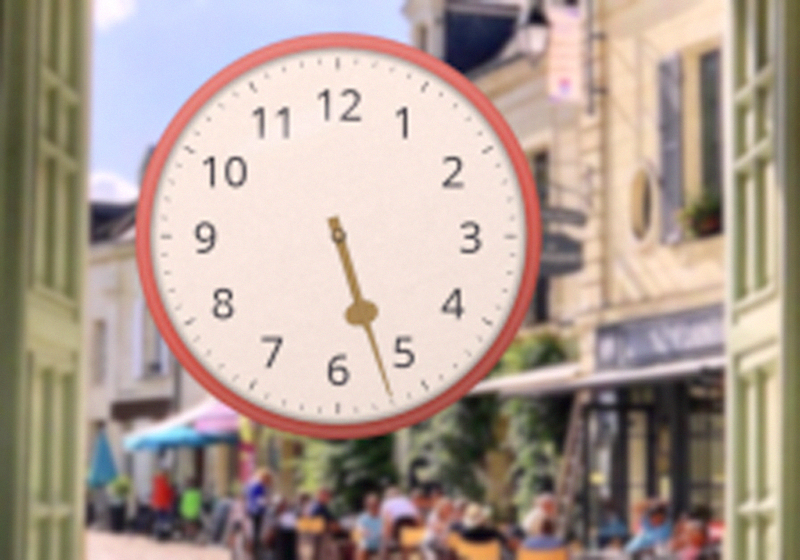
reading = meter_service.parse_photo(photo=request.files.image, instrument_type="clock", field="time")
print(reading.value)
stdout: 5:27
